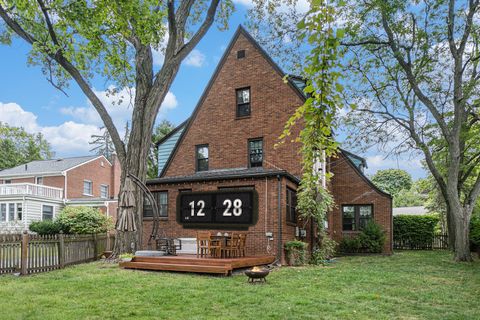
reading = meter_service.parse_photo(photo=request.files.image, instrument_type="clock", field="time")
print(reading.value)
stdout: 12:28
